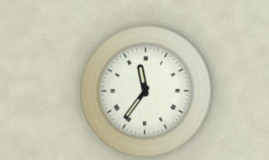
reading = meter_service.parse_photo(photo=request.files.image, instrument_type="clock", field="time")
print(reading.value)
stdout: 11:36
